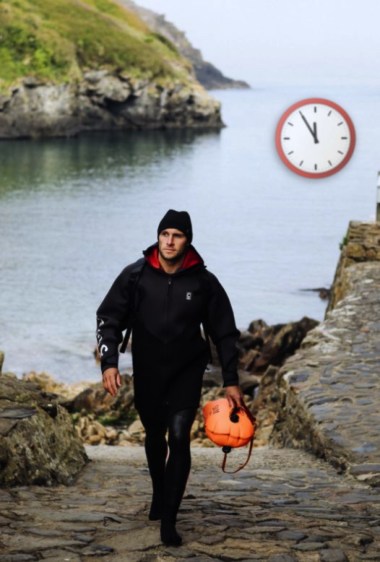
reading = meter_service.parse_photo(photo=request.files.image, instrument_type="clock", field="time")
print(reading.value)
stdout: 11:55
